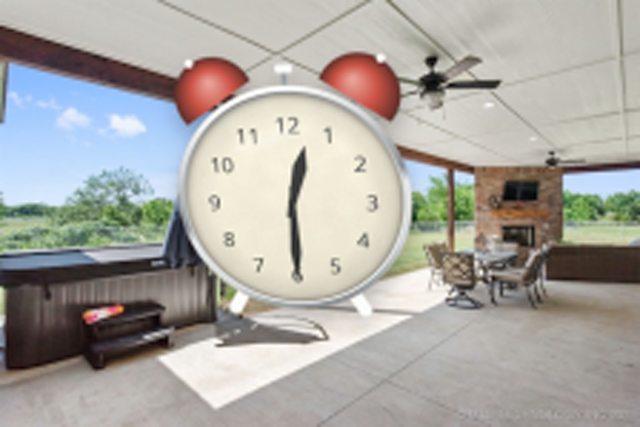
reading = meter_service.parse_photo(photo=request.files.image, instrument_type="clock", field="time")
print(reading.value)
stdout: 12:30
